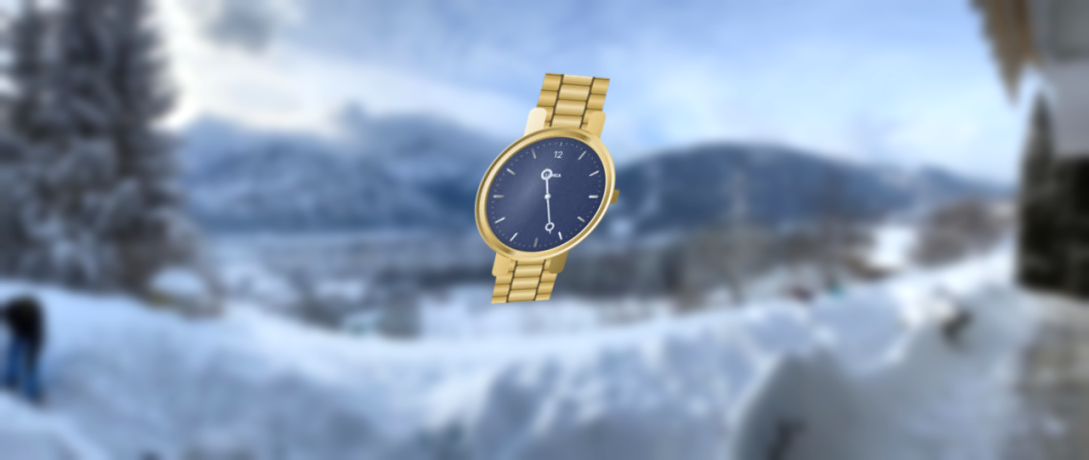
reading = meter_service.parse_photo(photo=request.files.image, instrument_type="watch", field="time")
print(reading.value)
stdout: 11:27
